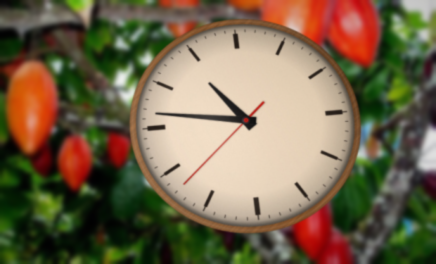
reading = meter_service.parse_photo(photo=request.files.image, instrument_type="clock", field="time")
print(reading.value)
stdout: 10:46:38
